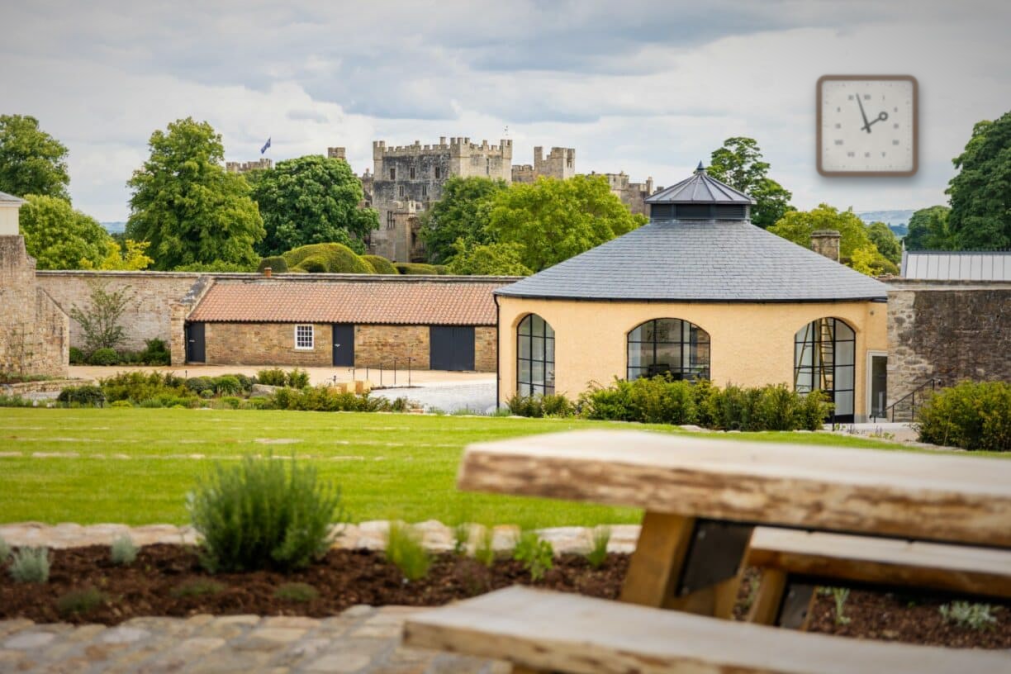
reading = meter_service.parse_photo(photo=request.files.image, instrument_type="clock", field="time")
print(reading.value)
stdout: 1:57
